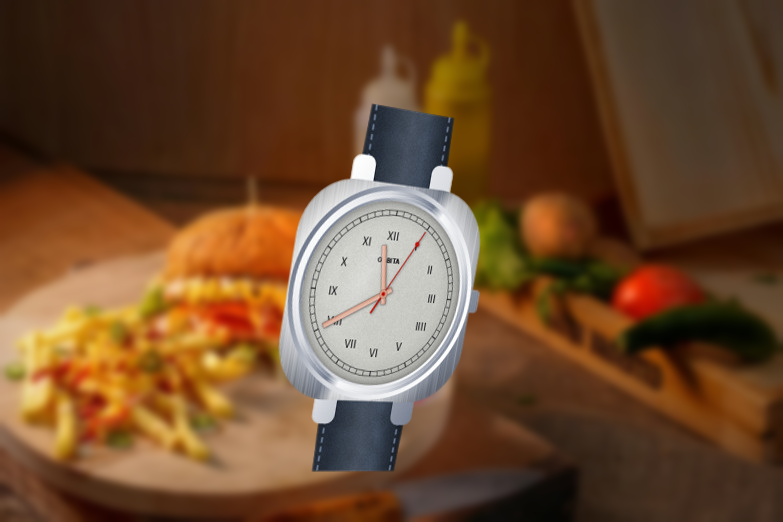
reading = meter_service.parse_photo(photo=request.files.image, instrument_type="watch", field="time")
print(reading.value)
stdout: 11:40:05
